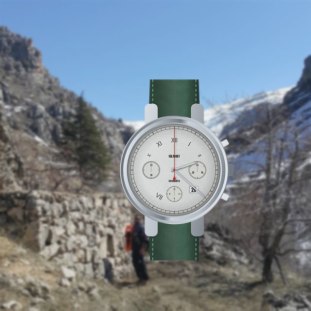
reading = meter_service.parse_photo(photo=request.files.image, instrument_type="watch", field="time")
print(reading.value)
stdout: 2:22
